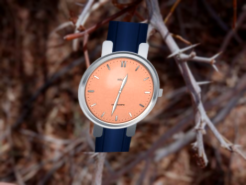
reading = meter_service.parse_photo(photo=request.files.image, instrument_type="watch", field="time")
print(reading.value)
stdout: 12:32
